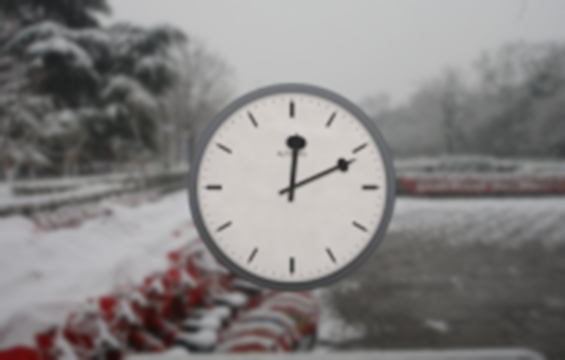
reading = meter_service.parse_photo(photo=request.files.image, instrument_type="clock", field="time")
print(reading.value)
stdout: 12:11
